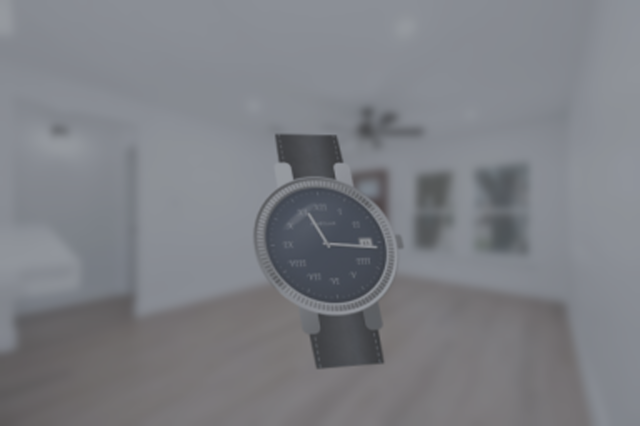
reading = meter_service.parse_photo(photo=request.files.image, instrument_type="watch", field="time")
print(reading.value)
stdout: 11:16
